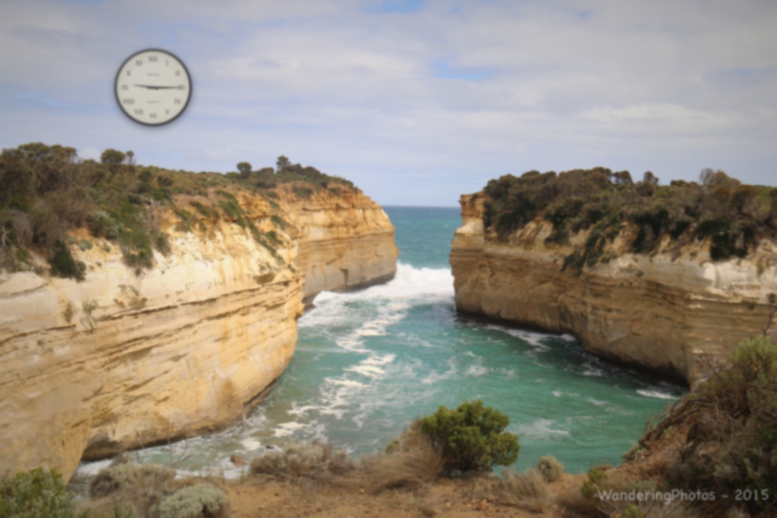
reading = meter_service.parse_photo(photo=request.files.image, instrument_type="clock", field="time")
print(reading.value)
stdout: 9:15
